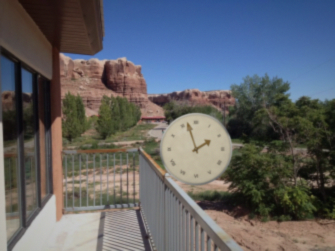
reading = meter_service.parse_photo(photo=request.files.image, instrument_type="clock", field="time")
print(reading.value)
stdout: 1:57
